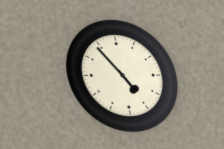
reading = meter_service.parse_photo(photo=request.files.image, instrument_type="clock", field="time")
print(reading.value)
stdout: 4:54
